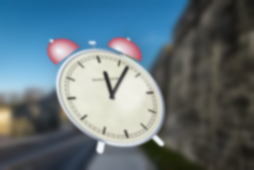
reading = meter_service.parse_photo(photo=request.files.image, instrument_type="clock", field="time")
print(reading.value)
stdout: 12:07
